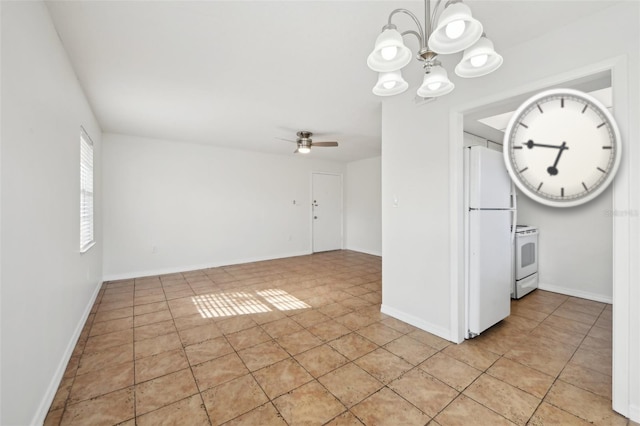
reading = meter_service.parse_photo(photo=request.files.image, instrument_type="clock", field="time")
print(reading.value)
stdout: 6:46
